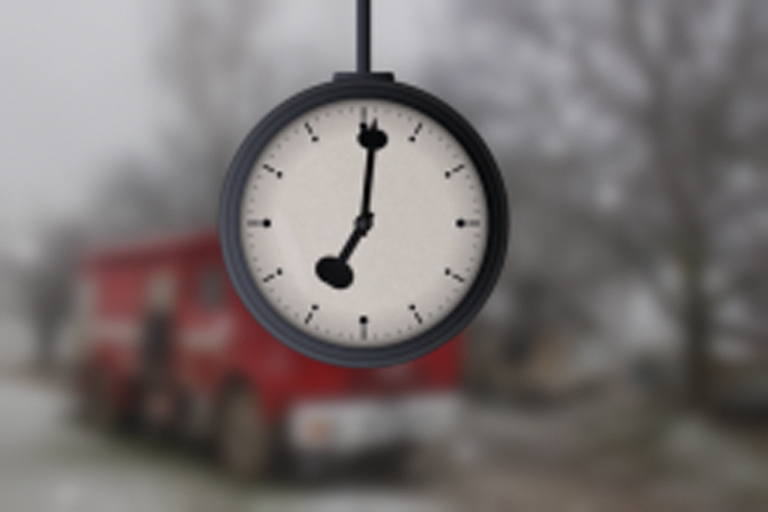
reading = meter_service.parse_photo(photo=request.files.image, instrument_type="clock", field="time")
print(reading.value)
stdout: 7:01
